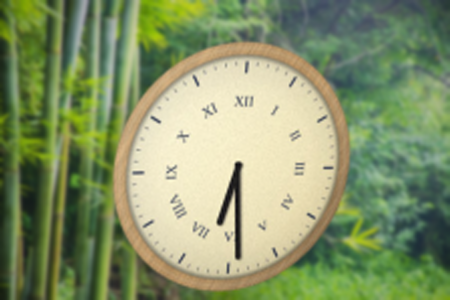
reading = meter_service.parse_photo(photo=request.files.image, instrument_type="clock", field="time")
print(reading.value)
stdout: 6:29
